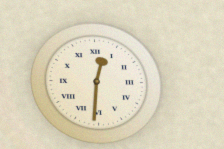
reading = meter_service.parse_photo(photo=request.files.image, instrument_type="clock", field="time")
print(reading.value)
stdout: 12:31
